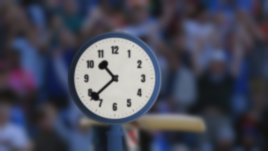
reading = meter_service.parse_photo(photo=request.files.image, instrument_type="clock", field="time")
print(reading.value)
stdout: 10:38
